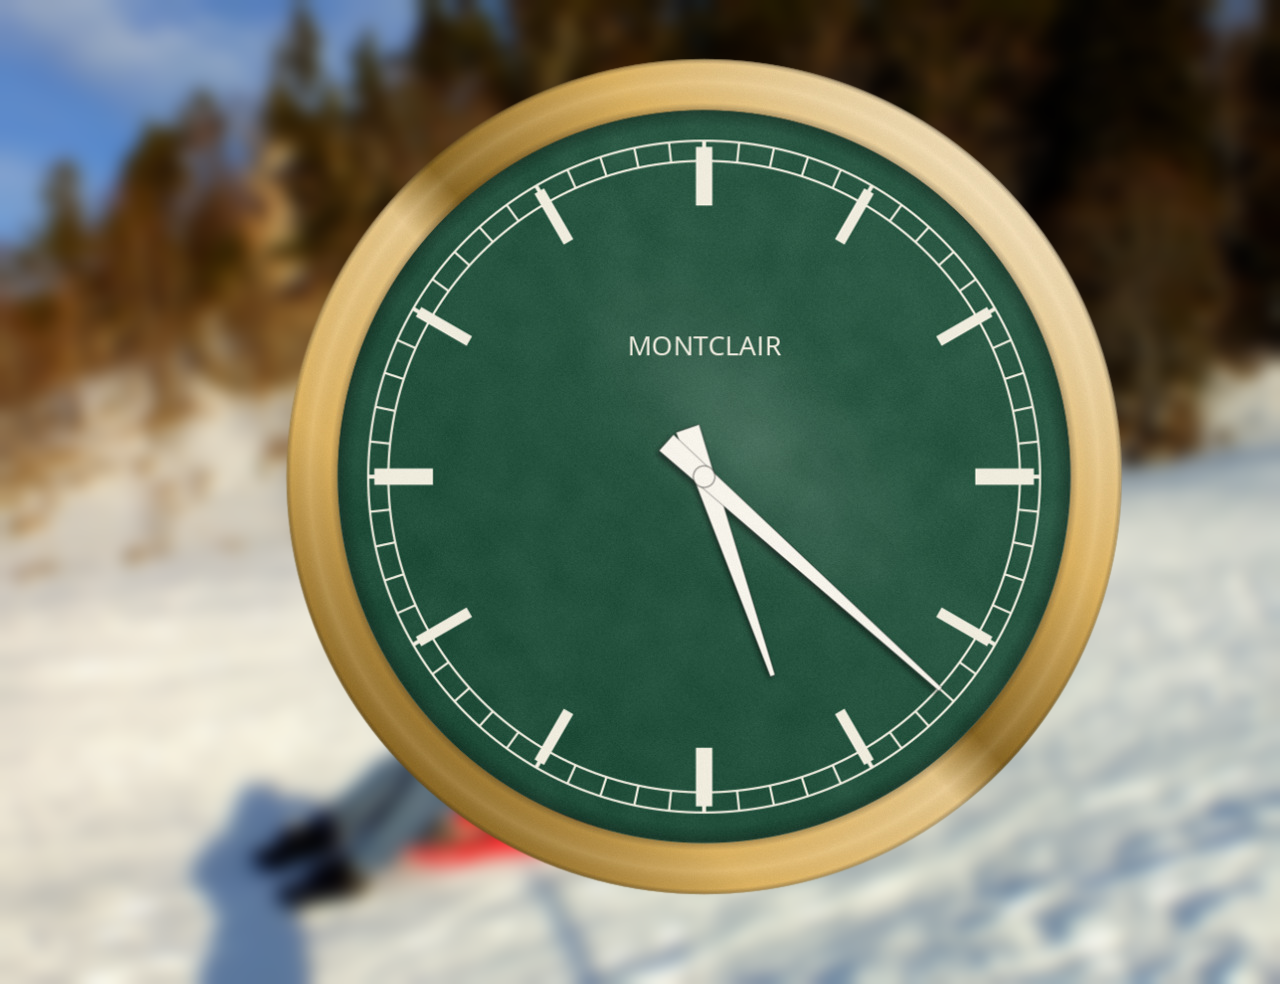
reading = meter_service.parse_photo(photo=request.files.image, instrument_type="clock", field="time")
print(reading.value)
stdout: 5:22
